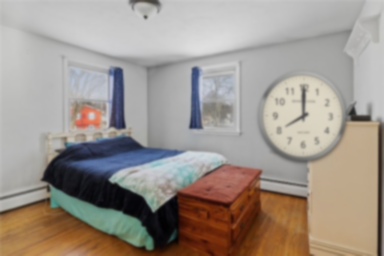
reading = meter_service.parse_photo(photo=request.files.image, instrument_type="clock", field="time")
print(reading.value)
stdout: 8:00
